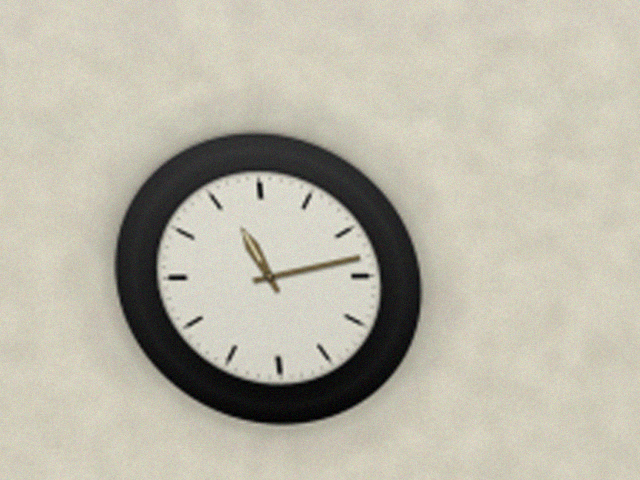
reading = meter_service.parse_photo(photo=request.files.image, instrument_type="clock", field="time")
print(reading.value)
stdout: 11:13
